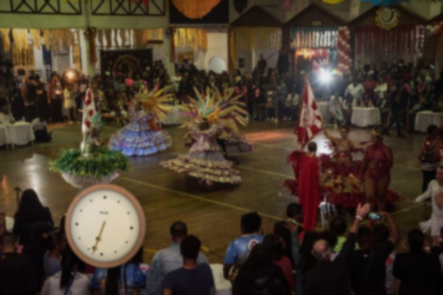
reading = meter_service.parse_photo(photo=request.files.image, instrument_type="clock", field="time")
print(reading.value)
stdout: 6:33
